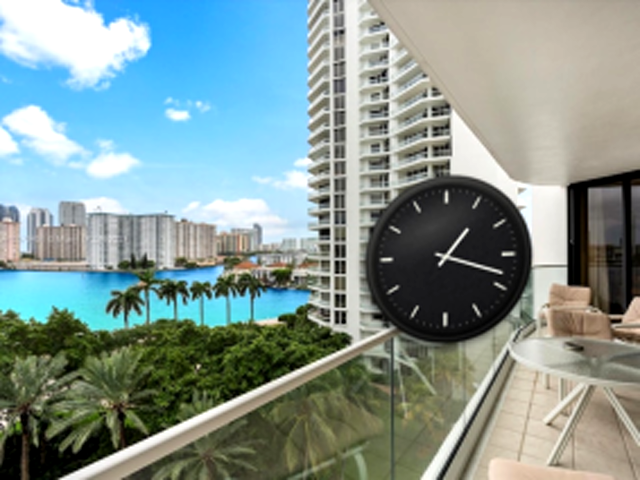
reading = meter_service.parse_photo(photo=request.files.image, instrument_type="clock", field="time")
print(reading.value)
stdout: 1:18
